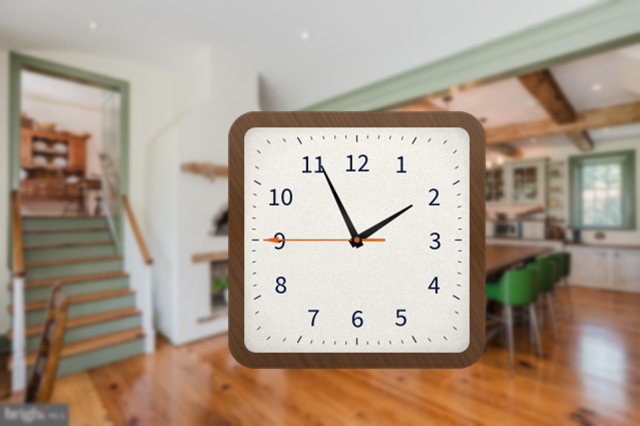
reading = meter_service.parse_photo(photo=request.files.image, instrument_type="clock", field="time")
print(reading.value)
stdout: 1:55:45
